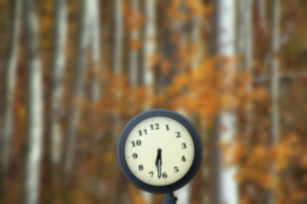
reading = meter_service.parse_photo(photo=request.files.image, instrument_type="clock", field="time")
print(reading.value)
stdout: 6:32
